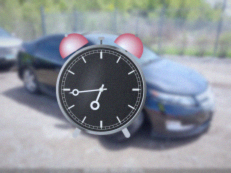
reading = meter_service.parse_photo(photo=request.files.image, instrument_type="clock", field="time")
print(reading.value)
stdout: 6:44
